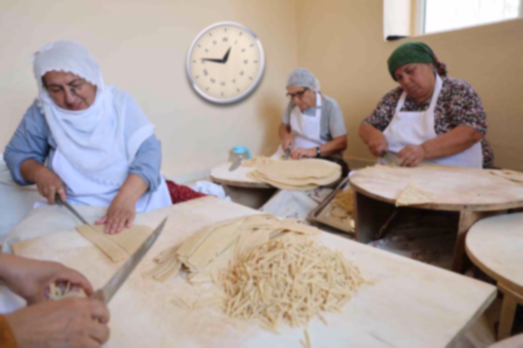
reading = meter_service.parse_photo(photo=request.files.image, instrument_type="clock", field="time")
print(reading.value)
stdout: 12:46
